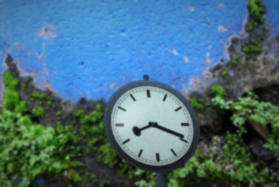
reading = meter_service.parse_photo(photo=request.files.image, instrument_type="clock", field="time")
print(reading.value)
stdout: 8:19
